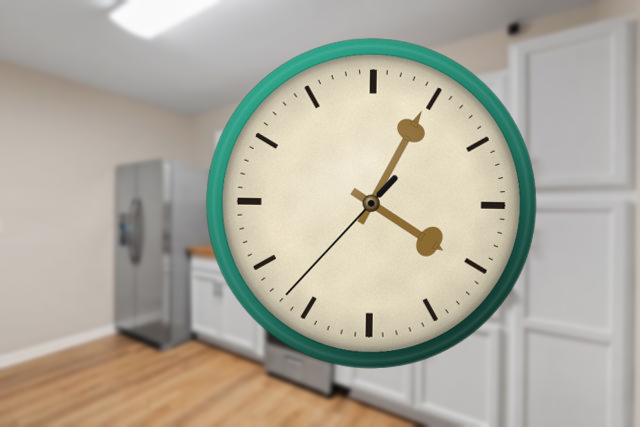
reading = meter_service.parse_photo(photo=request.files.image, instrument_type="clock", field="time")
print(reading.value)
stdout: 4:04:37
